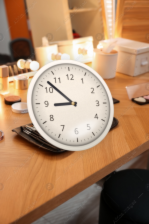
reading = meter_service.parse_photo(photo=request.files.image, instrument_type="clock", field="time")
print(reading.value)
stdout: 8:52
